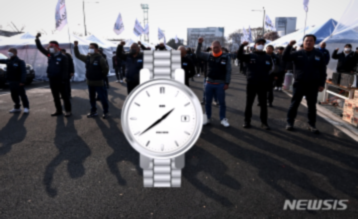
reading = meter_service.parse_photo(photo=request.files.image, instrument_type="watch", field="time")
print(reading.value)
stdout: 1:39
